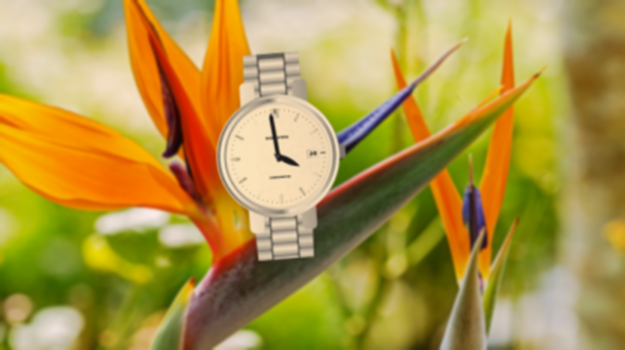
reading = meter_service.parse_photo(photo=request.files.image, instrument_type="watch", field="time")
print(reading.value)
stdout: 3:59
